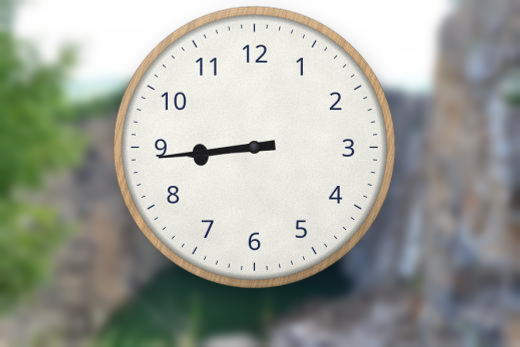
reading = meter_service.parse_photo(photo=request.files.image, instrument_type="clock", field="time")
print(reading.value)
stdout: 8:44
